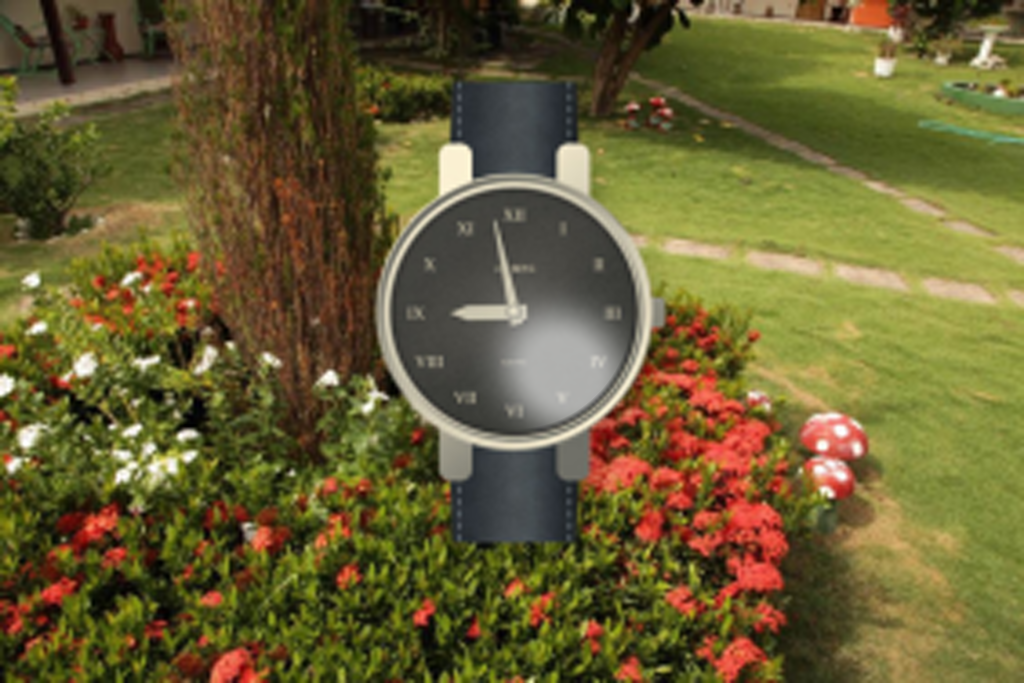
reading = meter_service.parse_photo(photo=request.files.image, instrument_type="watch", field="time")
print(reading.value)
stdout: 8:58
